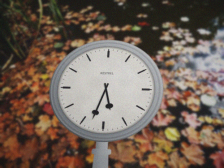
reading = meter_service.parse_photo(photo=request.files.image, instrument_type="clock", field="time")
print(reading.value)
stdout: 5:33
